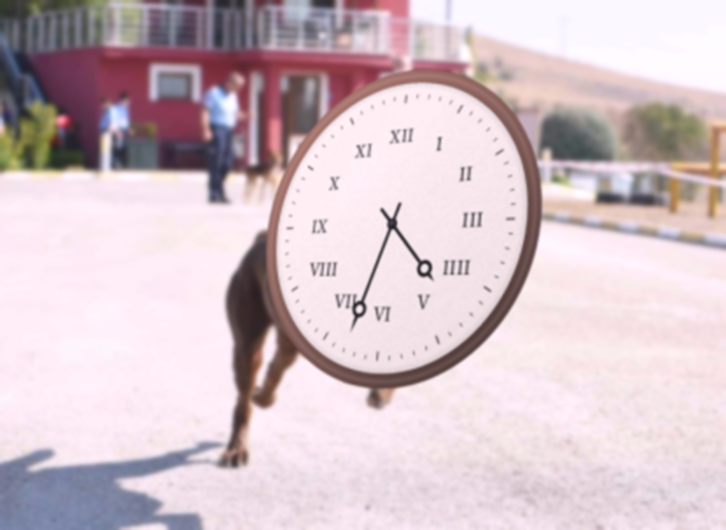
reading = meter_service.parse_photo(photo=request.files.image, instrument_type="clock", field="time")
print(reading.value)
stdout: 4:33
